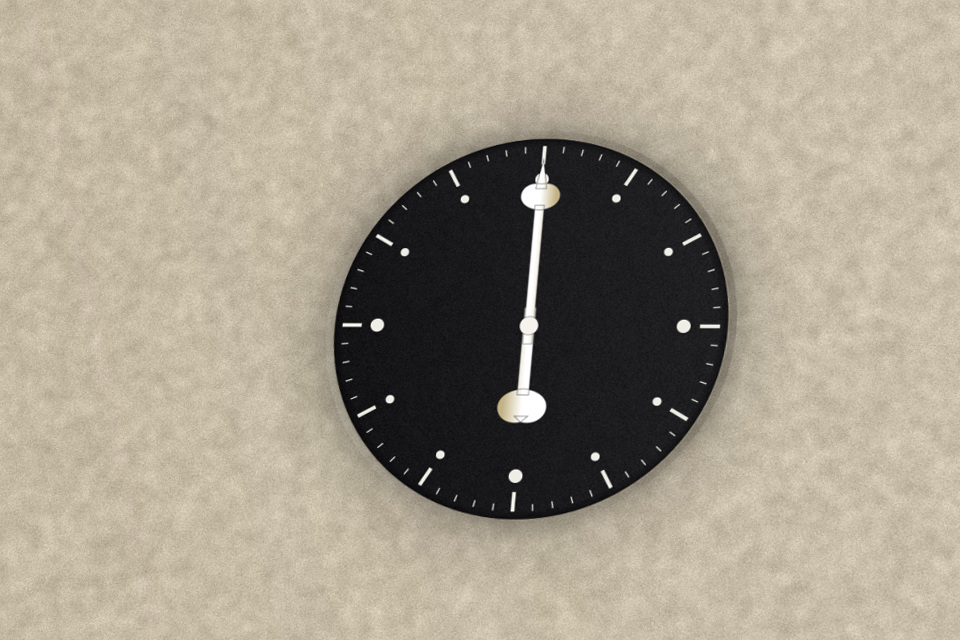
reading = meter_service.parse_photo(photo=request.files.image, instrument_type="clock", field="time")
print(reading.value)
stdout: 6:00
